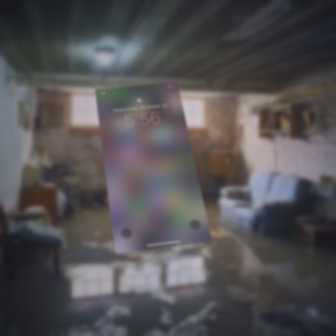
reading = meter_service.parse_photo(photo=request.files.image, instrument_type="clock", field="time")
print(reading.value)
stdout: 5:56
